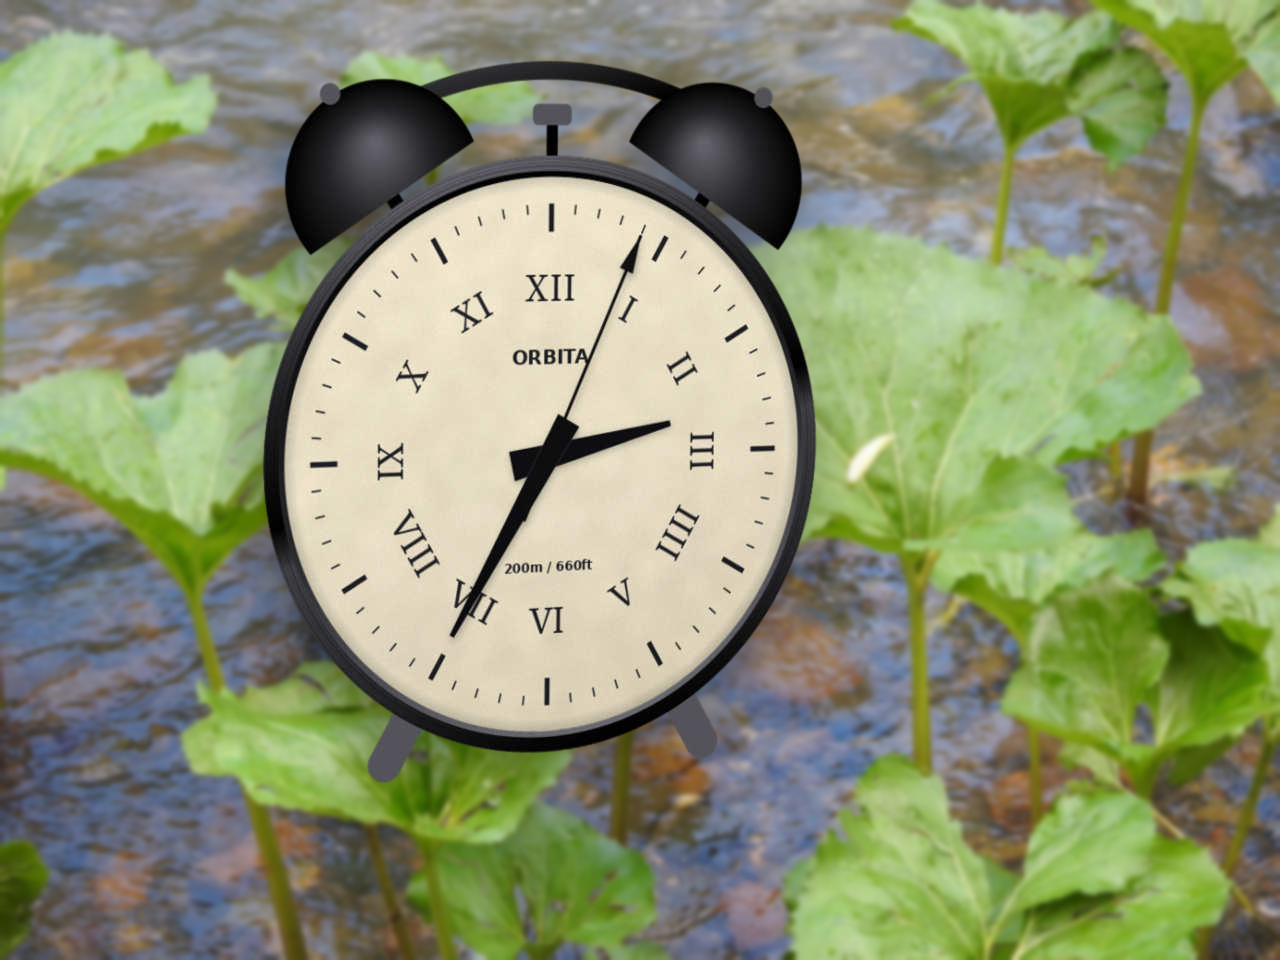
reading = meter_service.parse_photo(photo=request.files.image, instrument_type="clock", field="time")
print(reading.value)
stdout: 2:35:04
